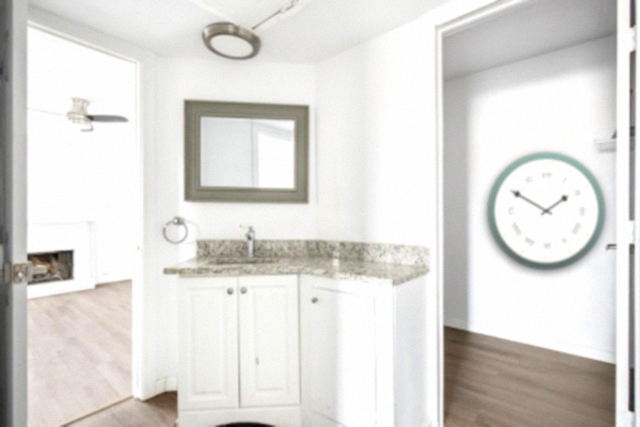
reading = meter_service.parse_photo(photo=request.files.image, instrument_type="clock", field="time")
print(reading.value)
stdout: 1:50
